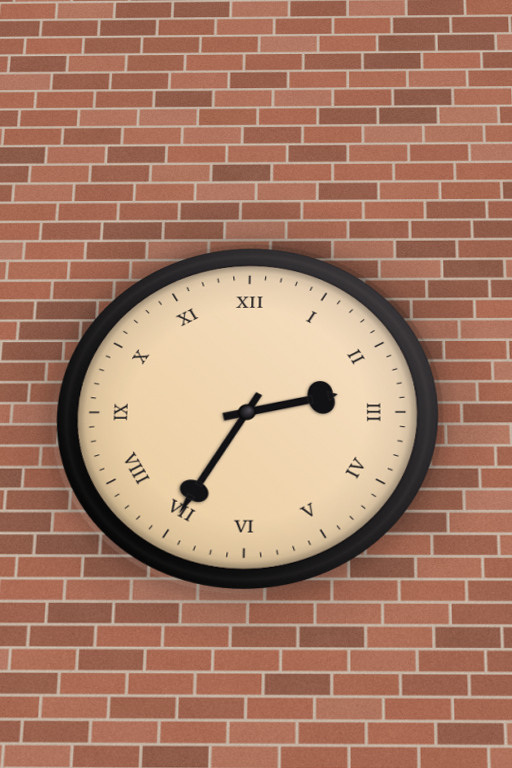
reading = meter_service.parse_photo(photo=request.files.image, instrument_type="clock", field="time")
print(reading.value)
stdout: 2:35
